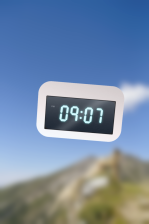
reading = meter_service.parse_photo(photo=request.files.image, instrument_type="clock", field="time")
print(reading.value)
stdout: 9:07
